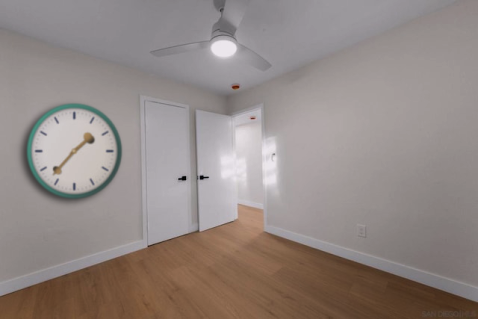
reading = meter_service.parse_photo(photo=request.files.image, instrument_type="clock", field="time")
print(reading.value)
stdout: 1:37
